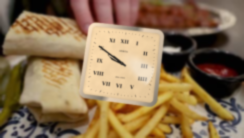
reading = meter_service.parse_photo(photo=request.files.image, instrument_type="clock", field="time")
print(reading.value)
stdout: 9:50
